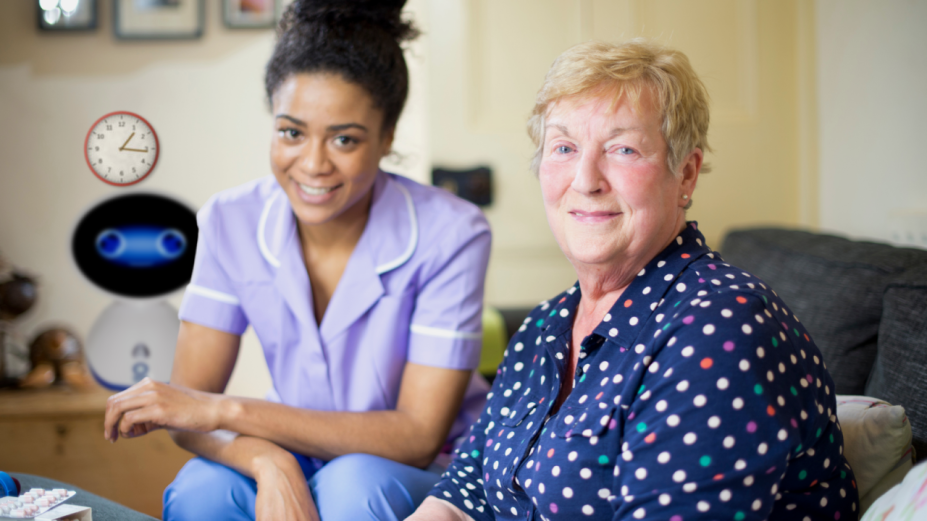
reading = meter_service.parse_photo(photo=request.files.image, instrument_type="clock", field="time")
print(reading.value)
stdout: 1:16
